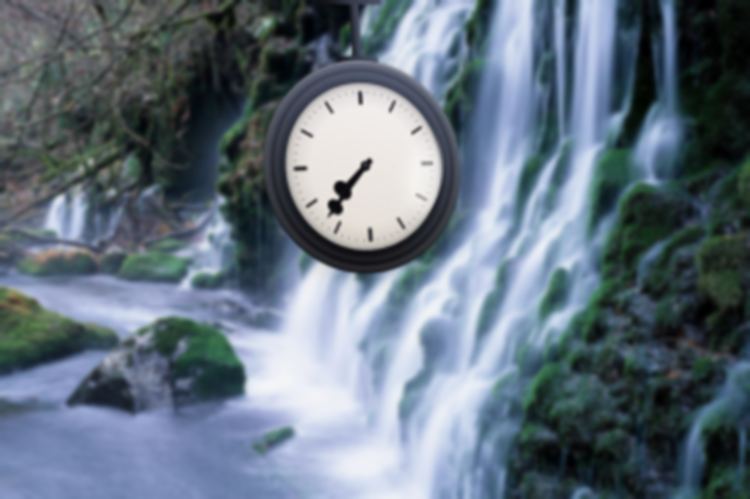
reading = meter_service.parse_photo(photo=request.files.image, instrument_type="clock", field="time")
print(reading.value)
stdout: 7:37
